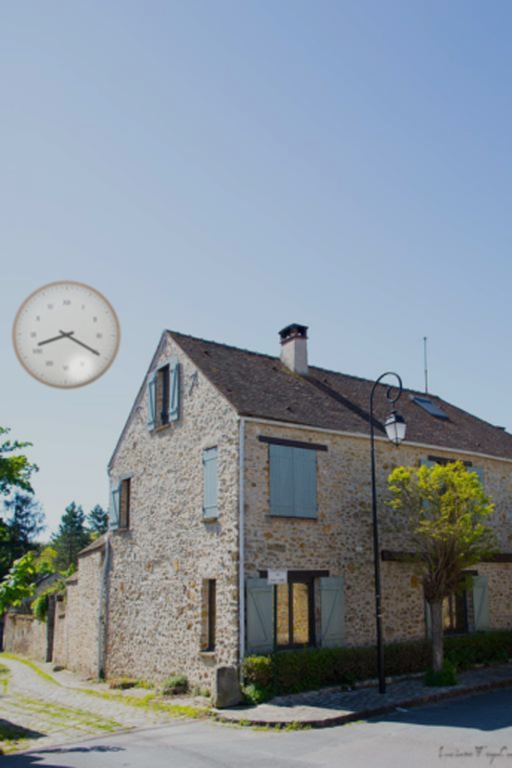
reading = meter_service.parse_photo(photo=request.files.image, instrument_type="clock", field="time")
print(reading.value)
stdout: 8:20
